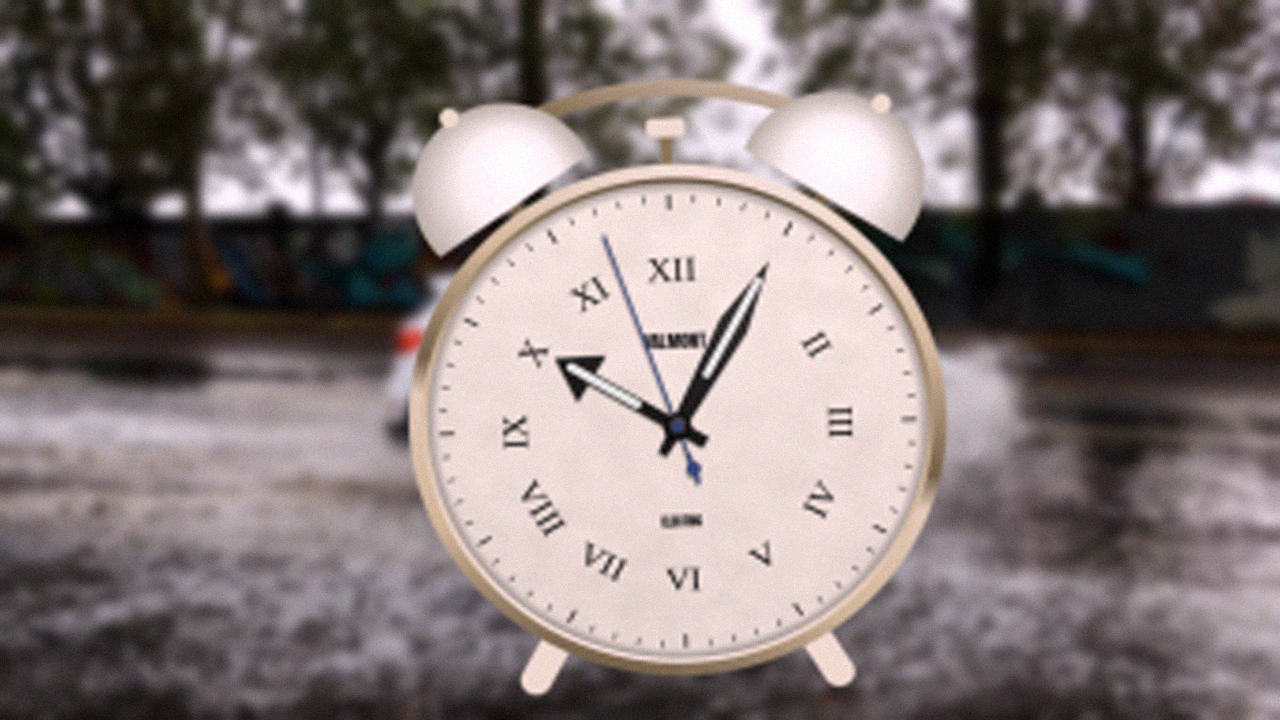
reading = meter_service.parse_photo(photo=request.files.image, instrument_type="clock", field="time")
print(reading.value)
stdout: 10:04:57
